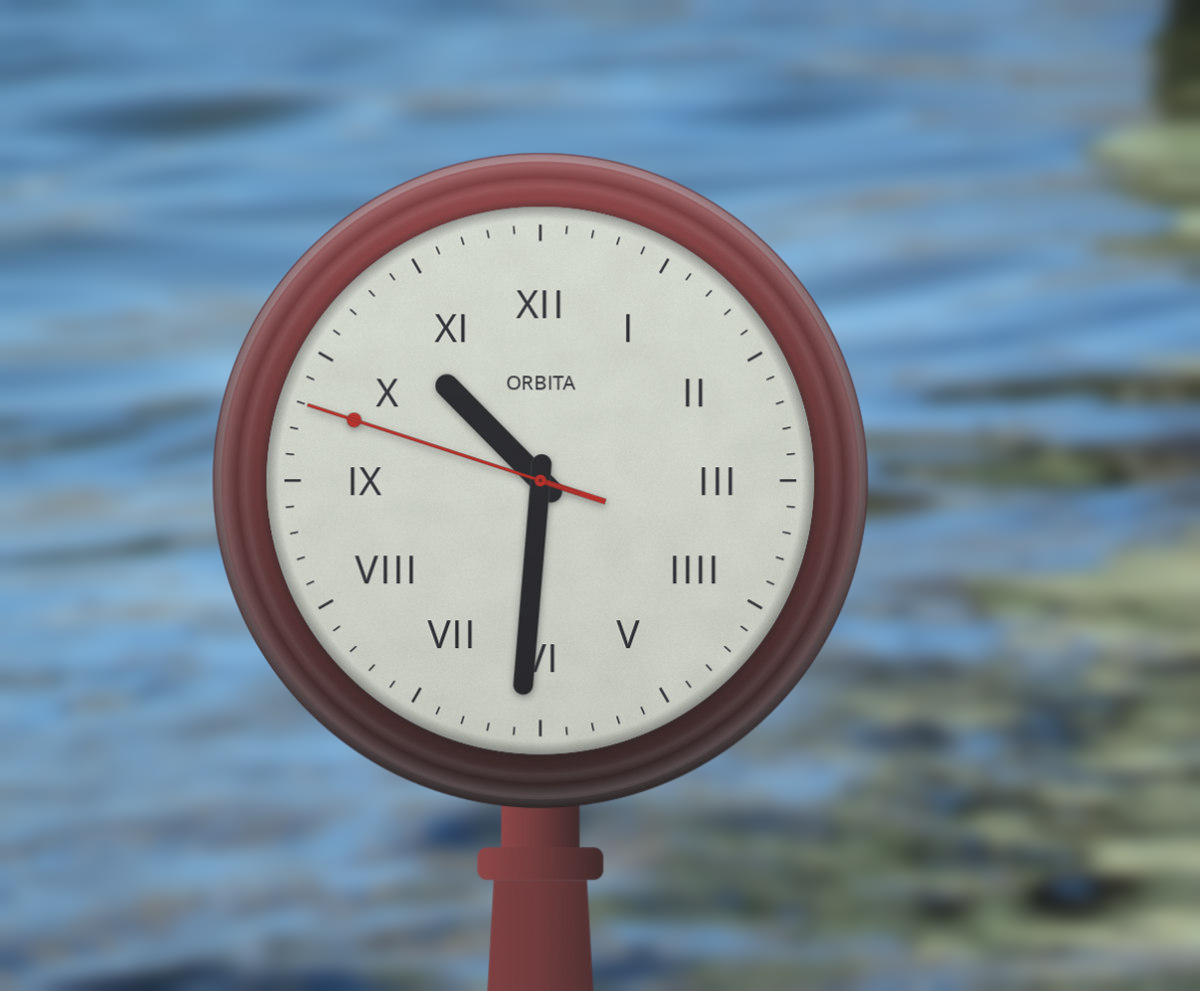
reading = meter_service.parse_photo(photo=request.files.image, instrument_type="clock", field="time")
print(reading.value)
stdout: 10:30:48
